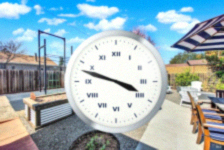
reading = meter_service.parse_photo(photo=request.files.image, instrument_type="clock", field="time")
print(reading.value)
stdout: 3:48
